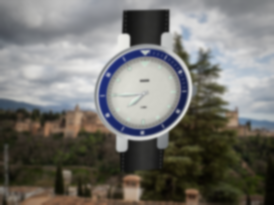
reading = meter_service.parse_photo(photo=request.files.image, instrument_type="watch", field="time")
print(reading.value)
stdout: 7:45
